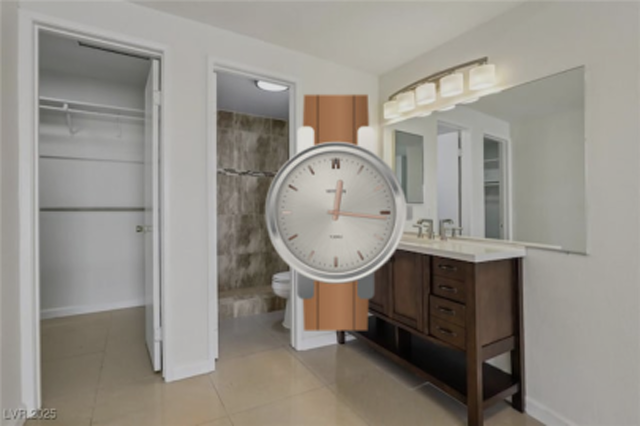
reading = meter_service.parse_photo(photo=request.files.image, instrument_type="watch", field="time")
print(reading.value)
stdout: 12:16
